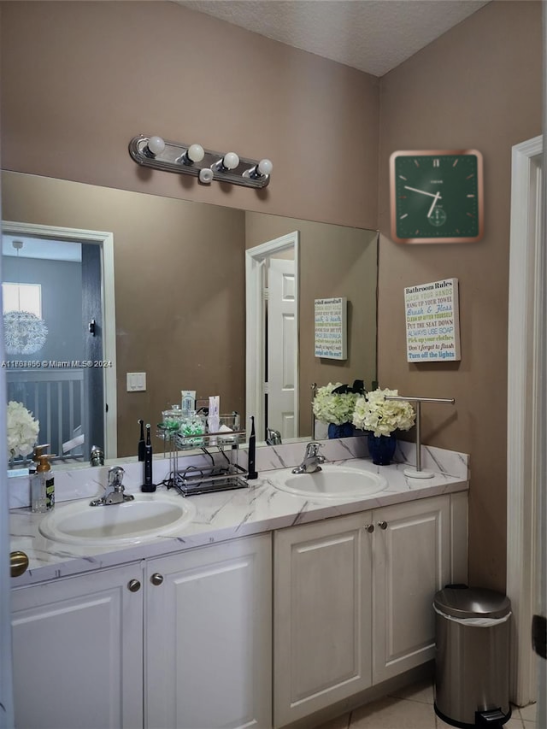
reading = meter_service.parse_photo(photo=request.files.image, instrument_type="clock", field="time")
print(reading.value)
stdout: 6:48
